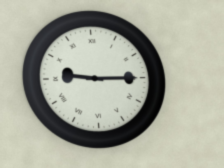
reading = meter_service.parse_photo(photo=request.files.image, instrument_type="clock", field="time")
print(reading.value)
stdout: 9:15
